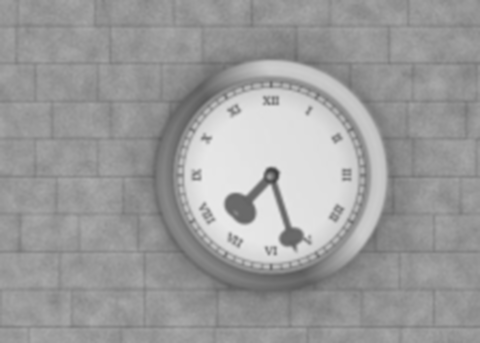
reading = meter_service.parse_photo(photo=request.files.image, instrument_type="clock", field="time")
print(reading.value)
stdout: 7:27
